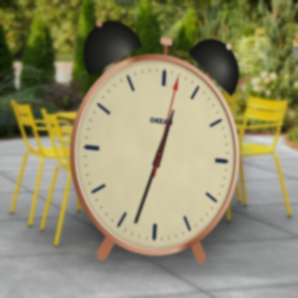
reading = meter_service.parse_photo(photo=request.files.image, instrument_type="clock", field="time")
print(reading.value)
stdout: 12:33:02
